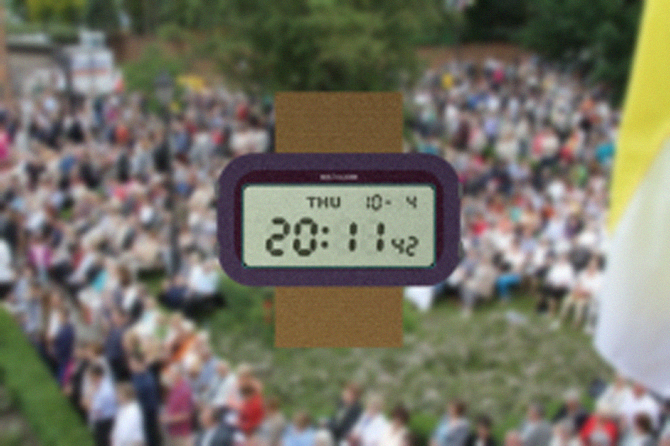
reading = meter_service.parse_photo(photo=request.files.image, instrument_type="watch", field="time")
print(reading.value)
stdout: 20:11:42
